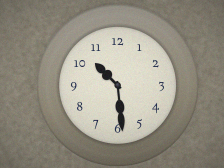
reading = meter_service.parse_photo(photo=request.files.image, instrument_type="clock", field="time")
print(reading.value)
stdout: 10:29
